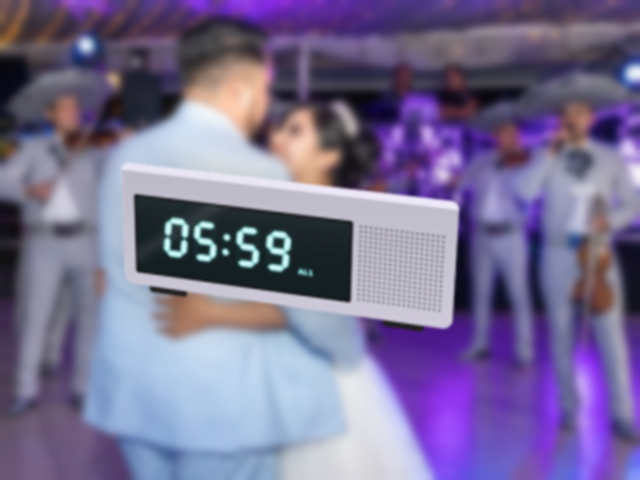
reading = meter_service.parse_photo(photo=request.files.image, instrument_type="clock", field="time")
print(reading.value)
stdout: 5:59
